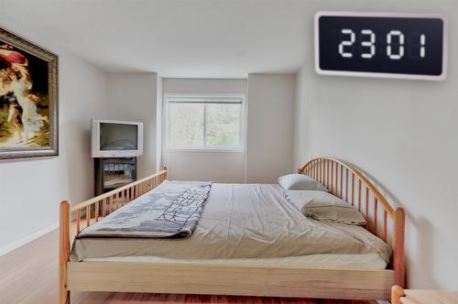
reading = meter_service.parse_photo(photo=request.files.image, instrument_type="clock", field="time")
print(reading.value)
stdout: 23:01
